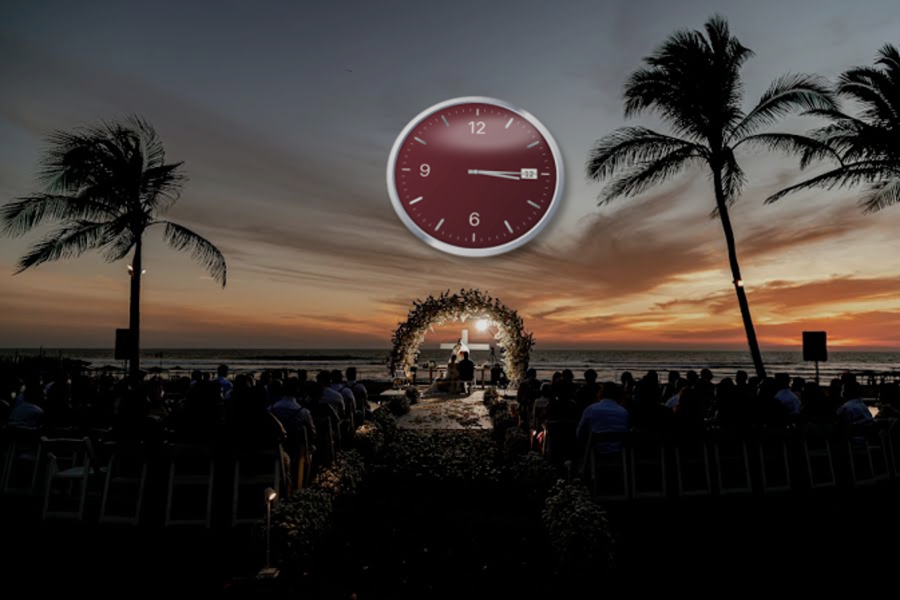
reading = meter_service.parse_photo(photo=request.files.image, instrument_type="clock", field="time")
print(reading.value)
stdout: 3:15
